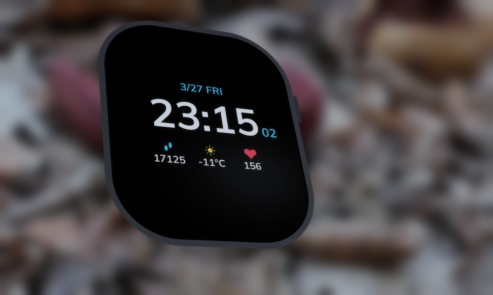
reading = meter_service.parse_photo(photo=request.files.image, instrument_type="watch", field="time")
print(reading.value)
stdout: 23:15:02
